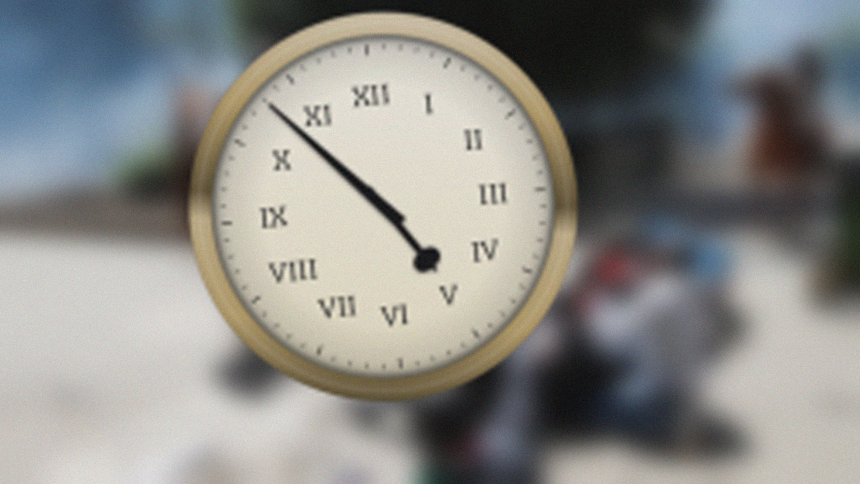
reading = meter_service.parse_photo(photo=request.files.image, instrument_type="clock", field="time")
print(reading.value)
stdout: 4:53
